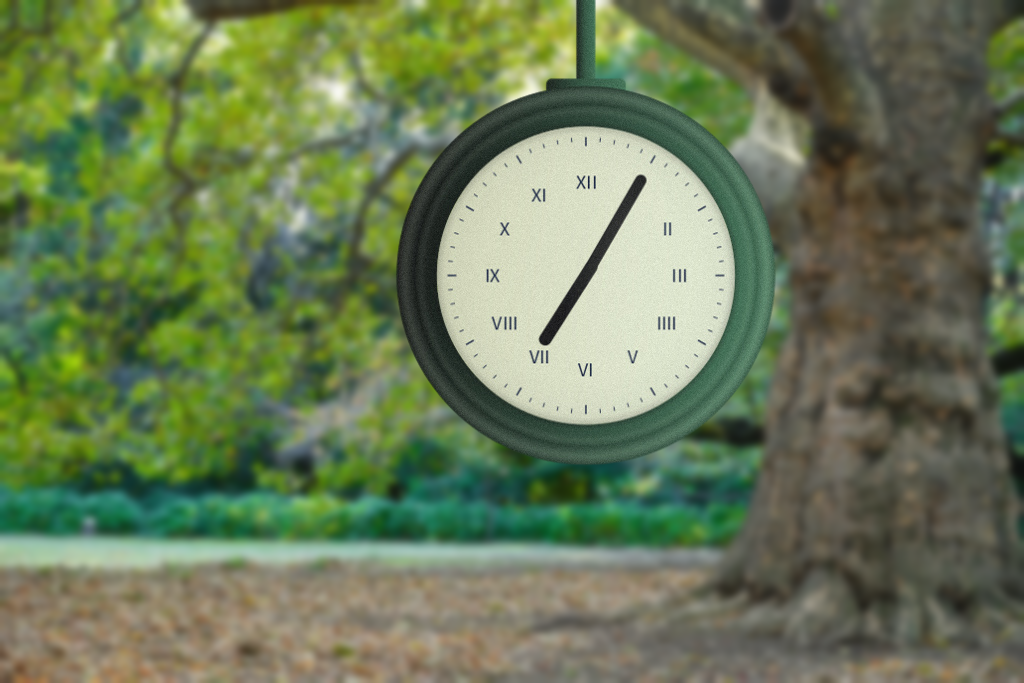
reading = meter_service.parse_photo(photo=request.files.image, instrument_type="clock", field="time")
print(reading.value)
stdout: 7:05
